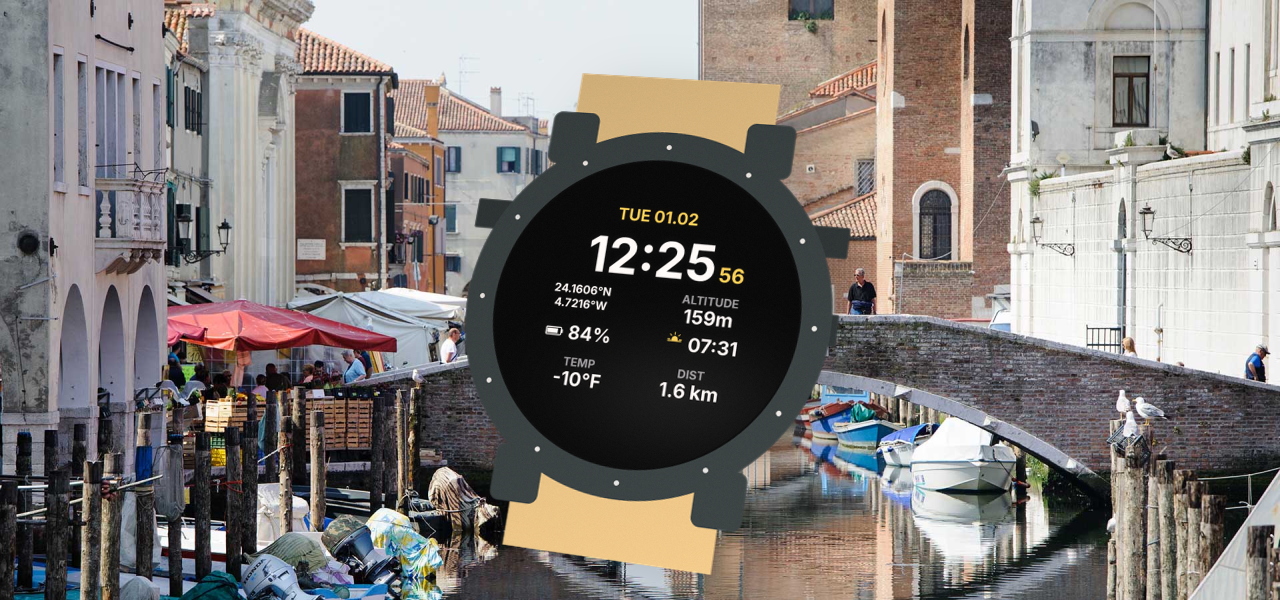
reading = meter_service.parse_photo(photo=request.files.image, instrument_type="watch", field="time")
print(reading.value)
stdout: 12:25:56
